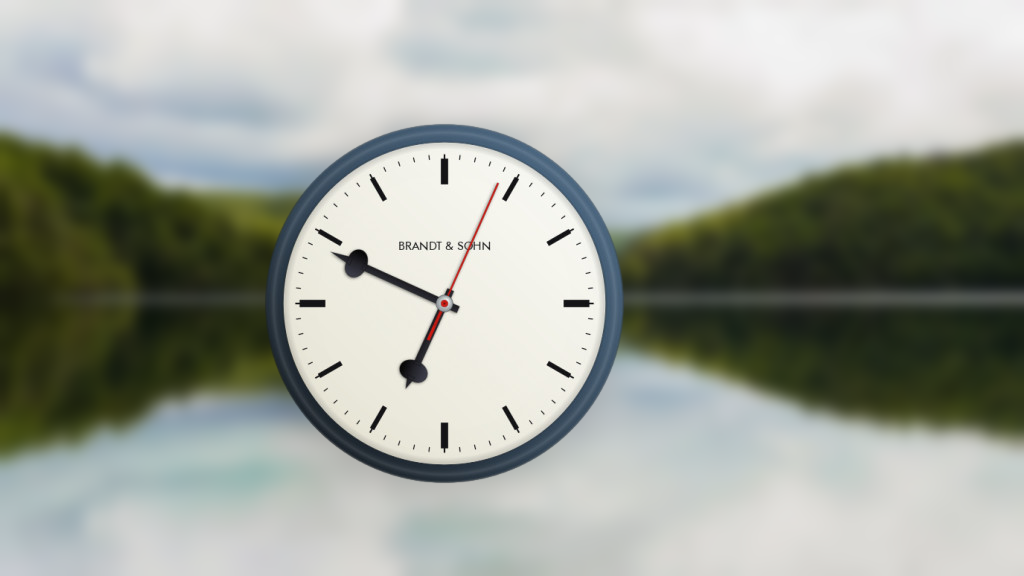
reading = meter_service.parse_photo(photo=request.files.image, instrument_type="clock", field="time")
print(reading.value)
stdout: 6:49:04
